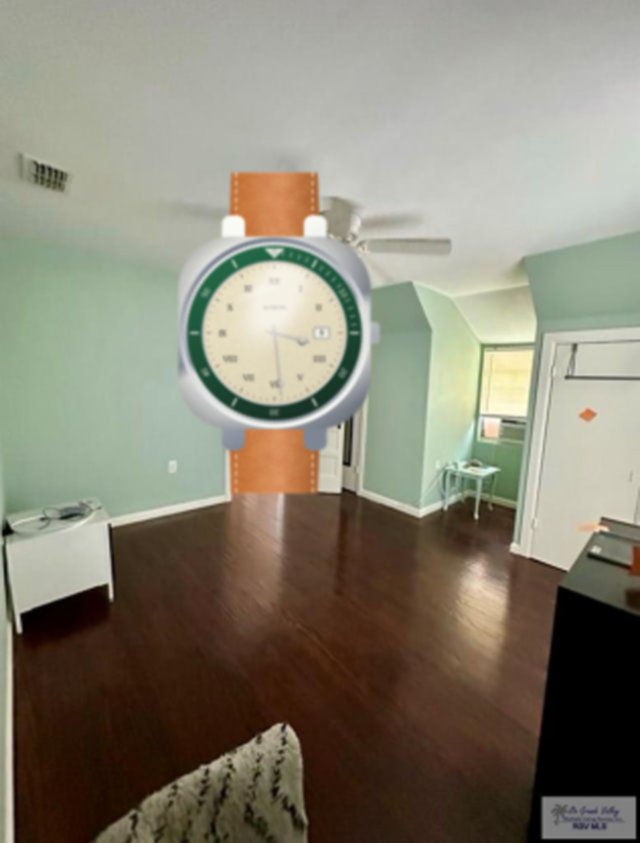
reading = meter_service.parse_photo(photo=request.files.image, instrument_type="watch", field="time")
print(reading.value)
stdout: 3:29
